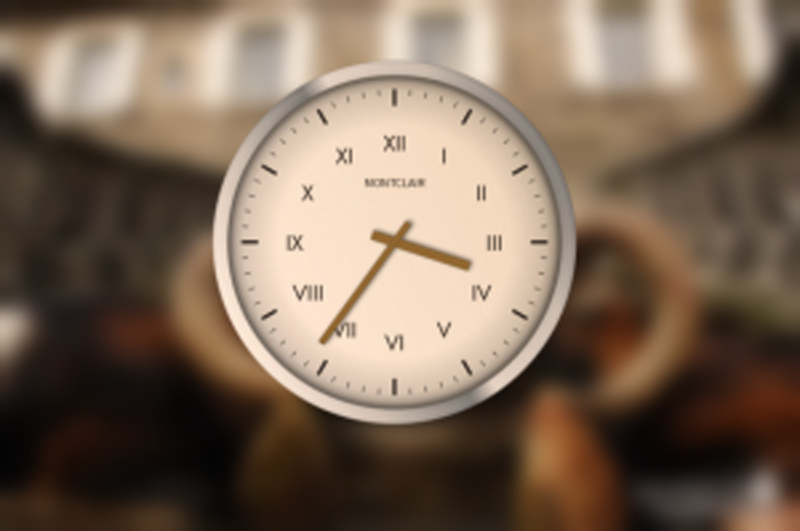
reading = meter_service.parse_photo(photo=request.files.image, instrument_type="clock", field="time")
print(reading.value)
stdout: 3:36
